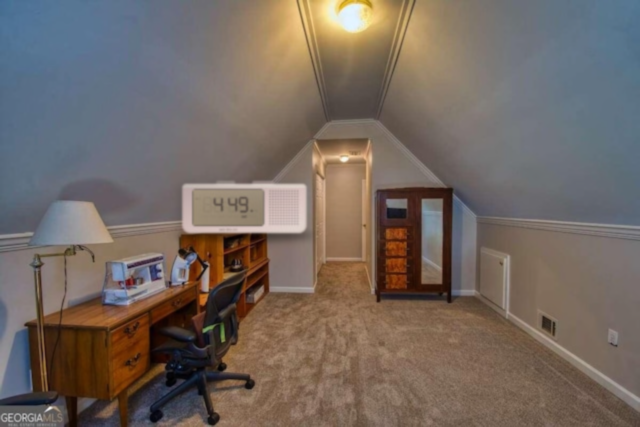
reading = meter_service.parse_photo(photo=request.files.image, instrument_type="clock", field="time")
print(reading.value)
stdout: 4:49
